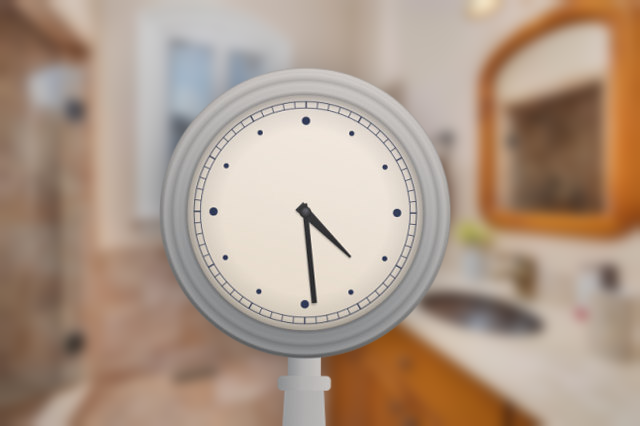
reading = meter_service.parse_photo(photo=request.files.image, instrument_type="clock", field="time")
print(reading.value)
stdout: 4:29
